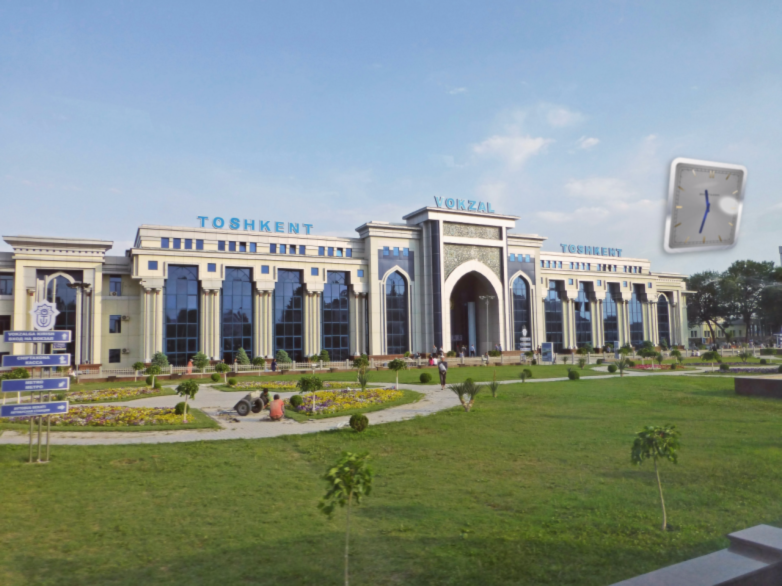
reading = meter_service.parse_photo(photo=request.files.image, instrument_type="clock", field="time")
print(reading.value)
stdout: 11:32
